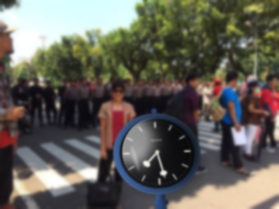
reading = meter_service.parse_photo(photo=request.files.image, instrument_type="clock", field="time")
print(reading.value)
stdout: 7:28
